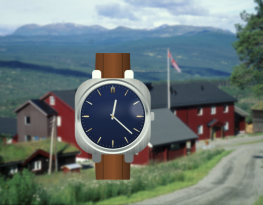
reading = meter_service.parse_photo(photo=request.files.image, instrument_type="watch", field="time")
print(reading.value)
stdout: 12:22
